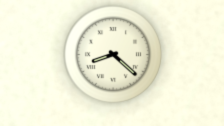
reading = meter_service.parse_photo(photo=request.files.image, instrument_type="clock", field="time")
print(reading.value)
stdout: 8:22
